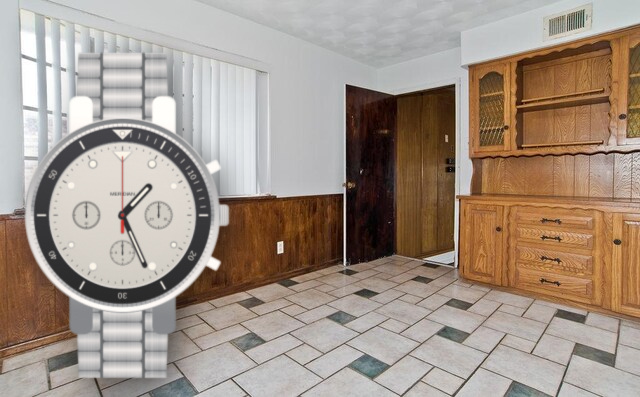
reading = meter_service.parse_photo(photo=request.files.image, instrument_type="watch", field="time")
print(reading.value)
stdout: 1:26
